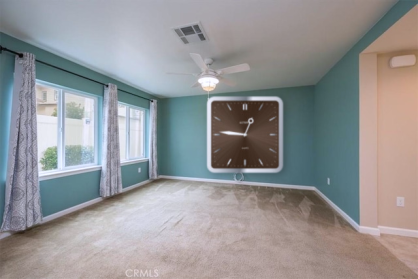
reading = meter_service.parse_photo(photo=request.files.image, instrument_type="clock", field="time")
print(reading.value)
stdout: 12:46
